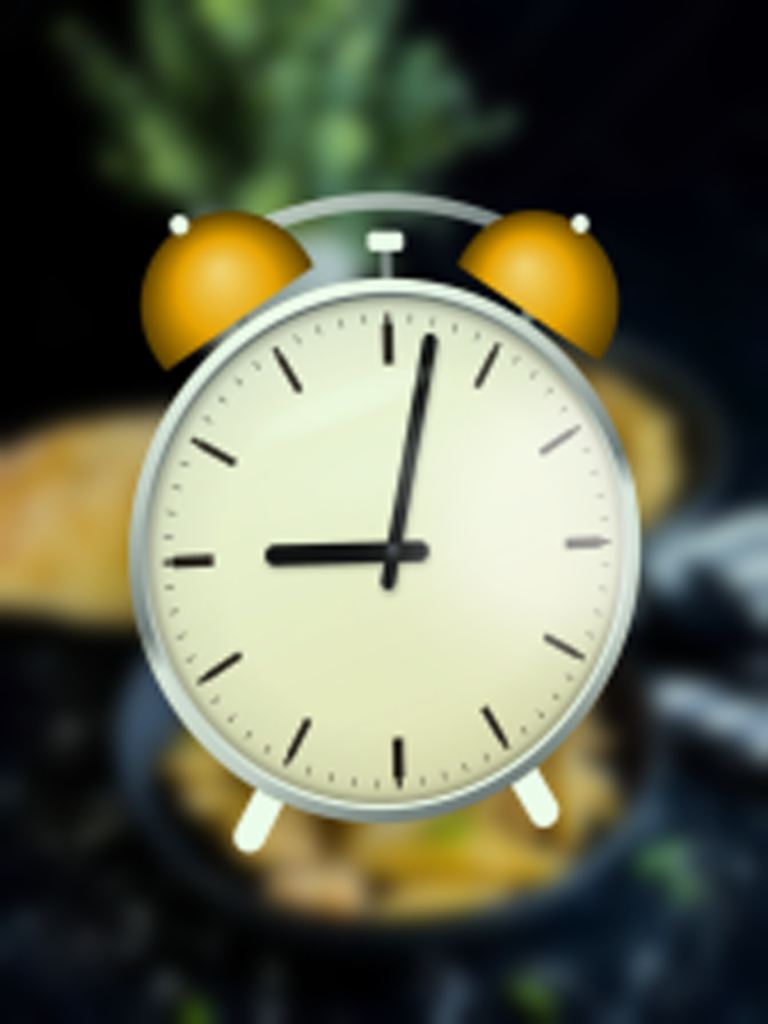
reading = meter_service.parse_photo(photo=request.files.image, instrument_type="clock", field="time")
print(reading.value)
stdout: 9:02
